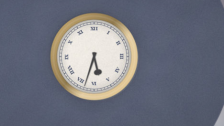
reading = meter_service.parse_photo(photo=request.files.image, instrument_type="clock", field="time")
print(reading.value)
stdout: 5:33
